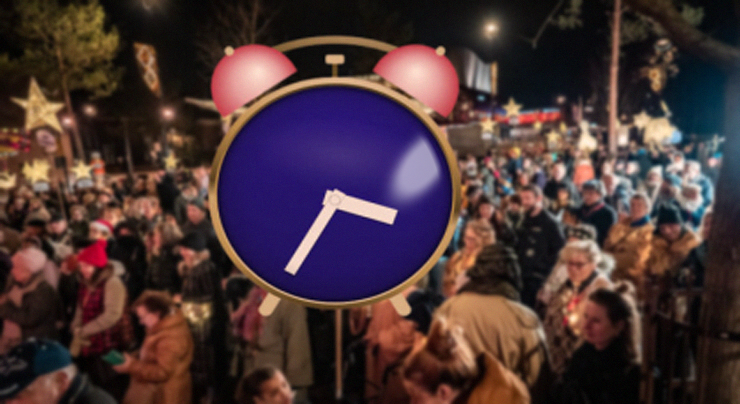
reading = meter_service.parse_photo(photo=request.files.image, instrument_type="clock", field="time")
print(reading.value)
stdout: 3:35
